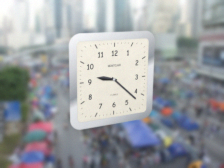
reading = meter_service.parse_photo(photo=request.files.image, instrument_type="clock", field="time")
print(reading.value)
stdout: 9:22
